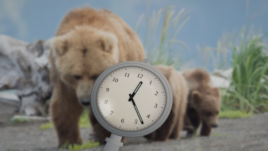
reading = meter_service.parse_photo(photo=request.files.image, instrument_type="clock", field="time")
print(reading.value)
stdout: 12:23
